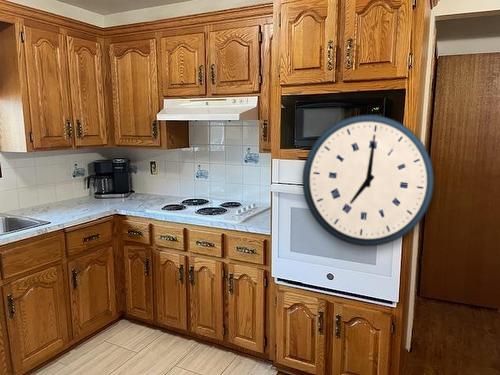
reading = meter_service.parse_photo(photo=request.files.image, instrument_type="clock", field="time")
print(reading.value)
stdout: 7:00
